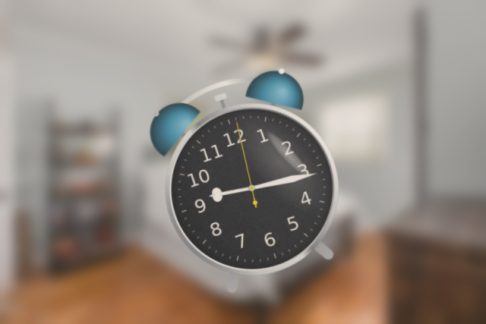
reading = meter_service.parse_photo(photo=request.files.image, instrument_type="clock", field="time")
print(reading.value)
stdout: 9:16:01
